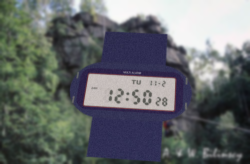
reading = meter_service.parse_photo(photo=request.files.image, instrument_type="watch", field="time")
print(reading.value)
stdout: 12:50:28
